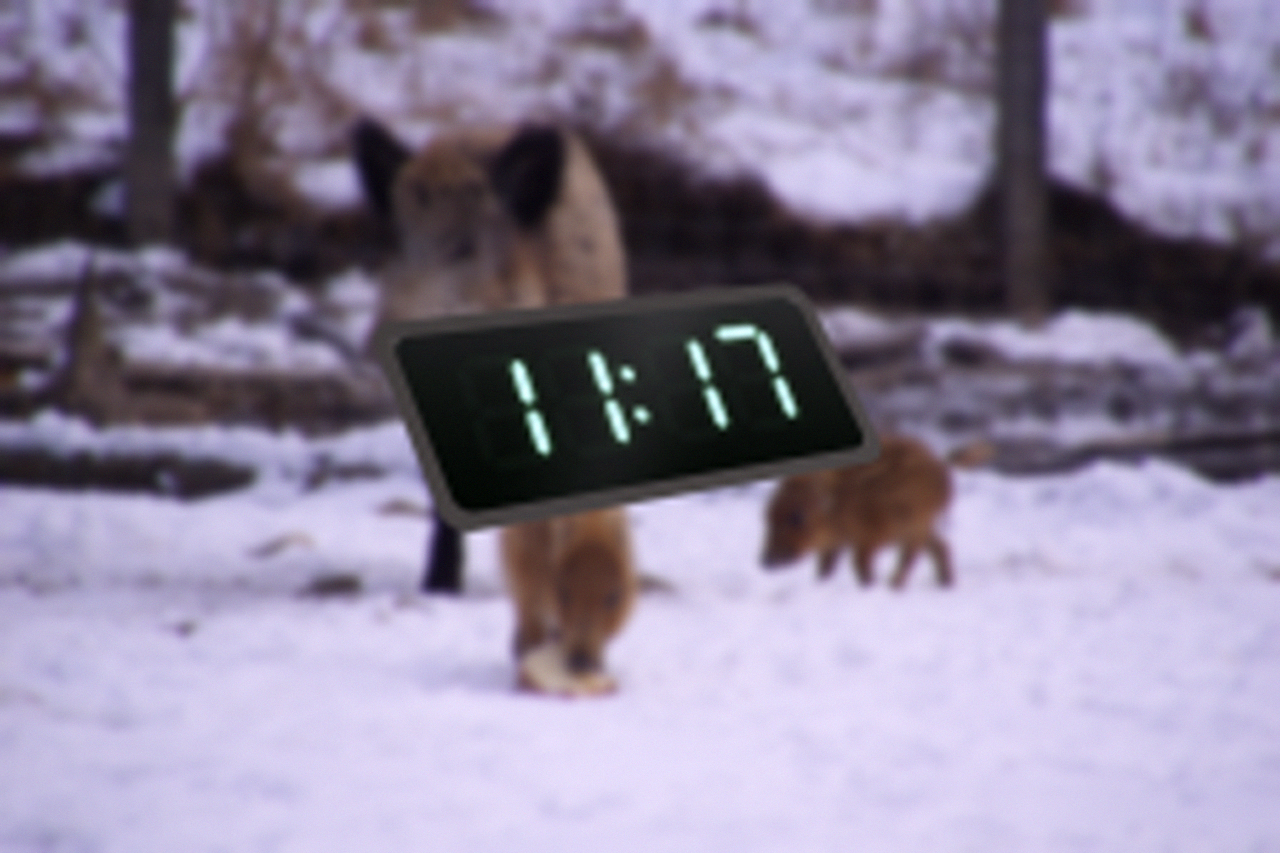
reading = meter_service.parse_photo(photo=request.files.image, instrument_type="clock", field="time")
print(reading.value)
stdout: 11:17
